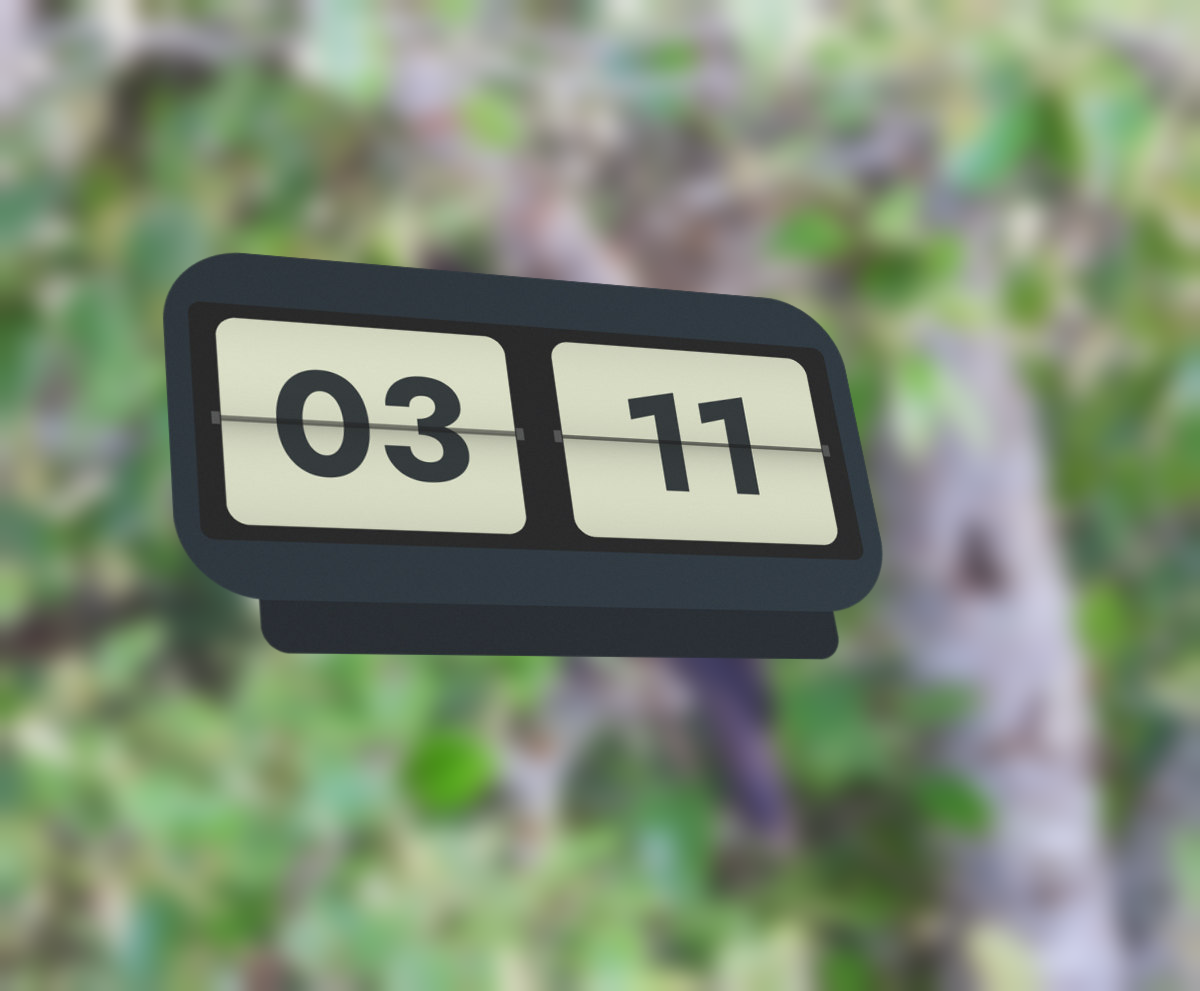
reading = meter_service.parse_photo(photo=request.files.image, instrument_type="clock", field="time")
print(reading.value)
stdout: 3:11
